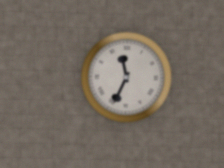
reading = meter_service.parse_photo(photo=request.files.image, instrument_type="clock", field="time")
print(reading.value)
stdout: 11:34
